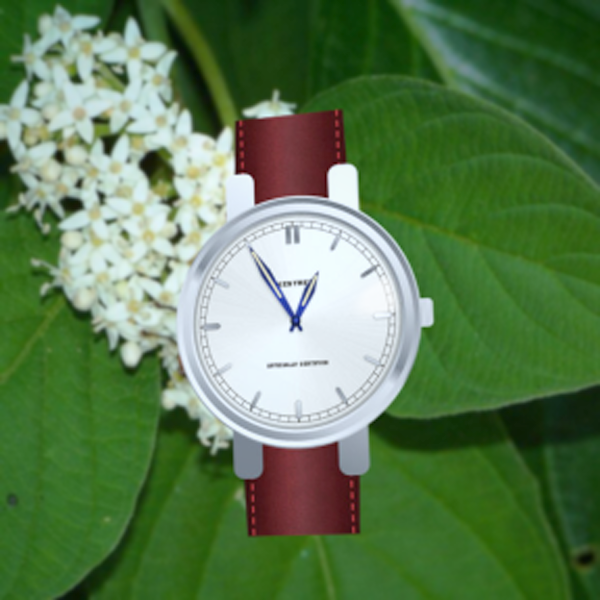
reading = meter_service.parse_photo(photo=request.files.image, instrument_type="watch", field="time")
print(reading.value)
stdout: 12:55
